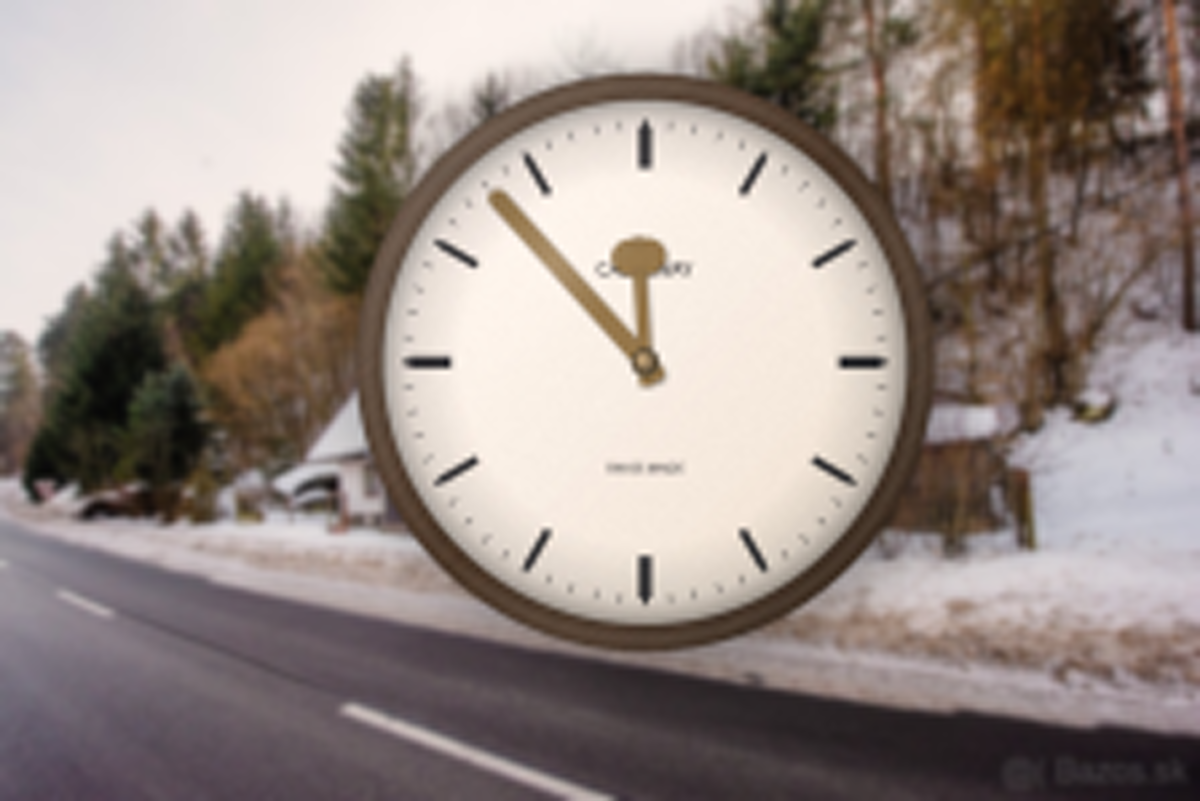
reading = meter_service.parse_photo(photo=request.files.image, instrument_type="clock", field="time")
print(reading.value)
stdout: 11:53
